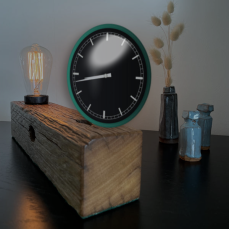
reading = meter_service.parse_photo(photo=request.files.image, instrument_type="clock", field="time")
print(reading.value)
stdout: 8:43
